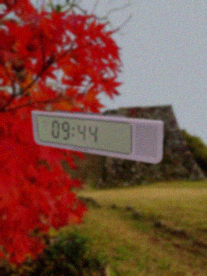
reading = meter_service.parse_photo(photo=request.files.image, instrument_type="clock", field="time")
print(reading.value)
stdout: 9:44
